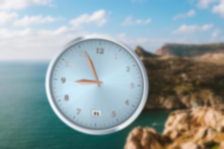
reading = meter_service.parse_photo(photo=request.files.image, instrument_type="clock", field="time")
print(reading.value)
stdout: 8:56
